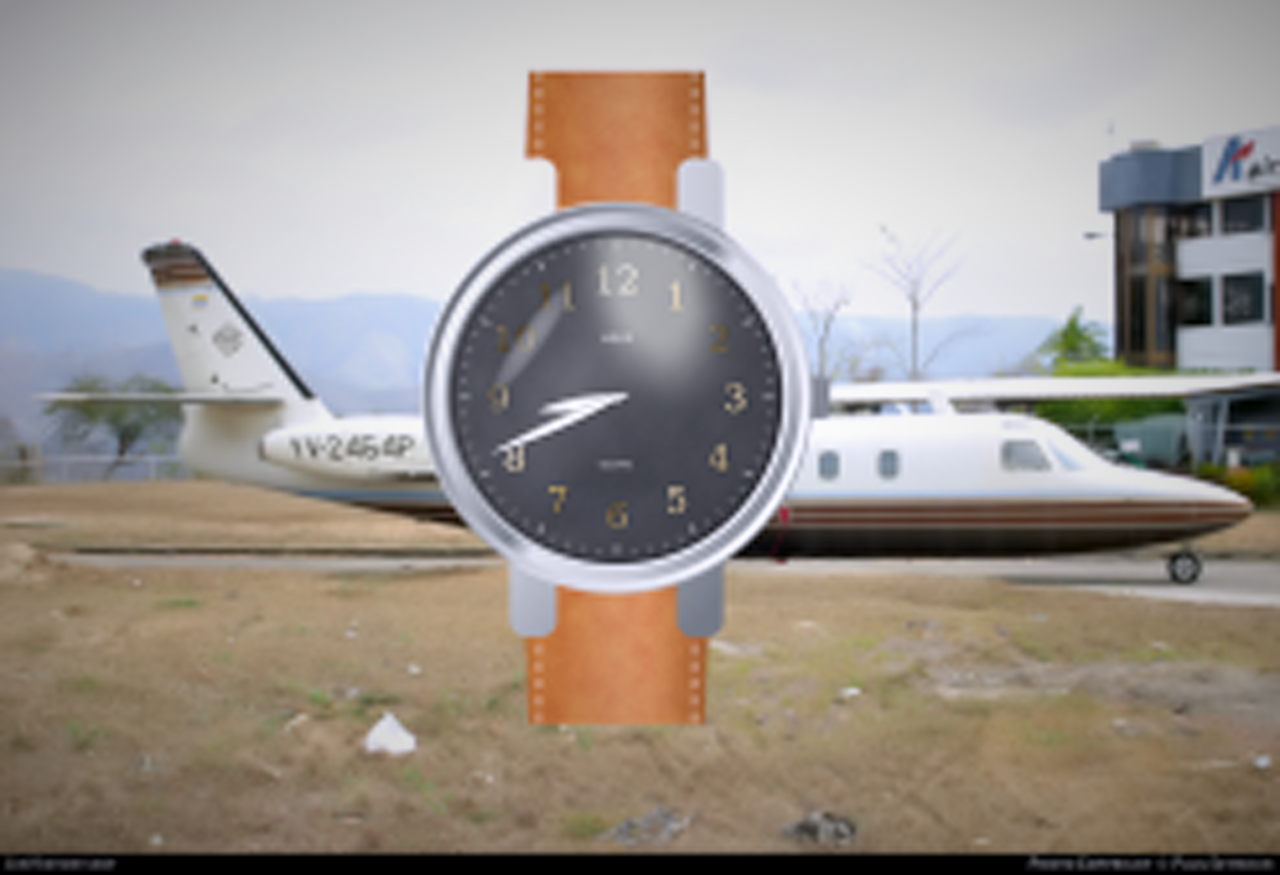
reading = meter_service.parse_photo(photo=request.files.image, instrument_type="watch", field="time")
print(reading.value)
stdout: 8:41
